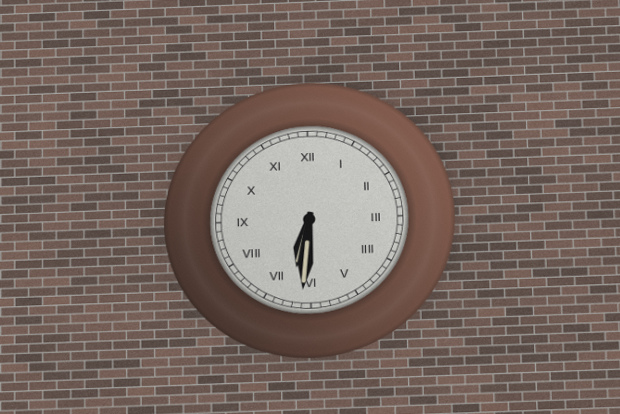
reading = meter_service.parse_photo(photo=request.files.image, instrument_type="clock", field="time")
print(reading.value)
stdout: 6:31
